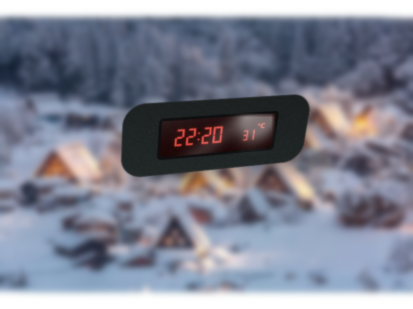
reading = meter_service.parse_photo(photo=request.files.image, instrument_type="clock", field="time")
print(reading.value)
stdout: 22:20
